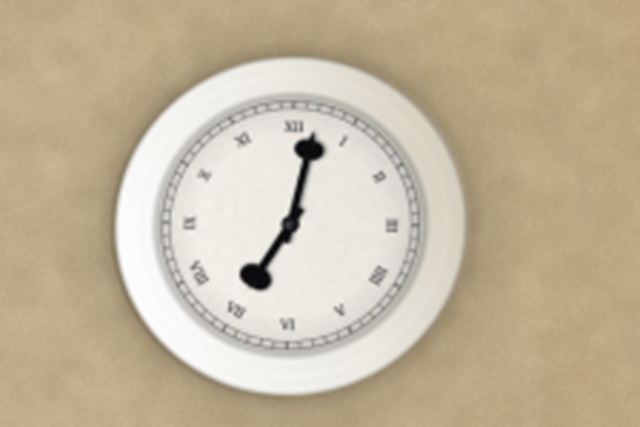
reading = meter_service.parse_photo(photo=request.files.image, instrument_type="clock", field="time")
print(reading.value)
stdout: 7:02
